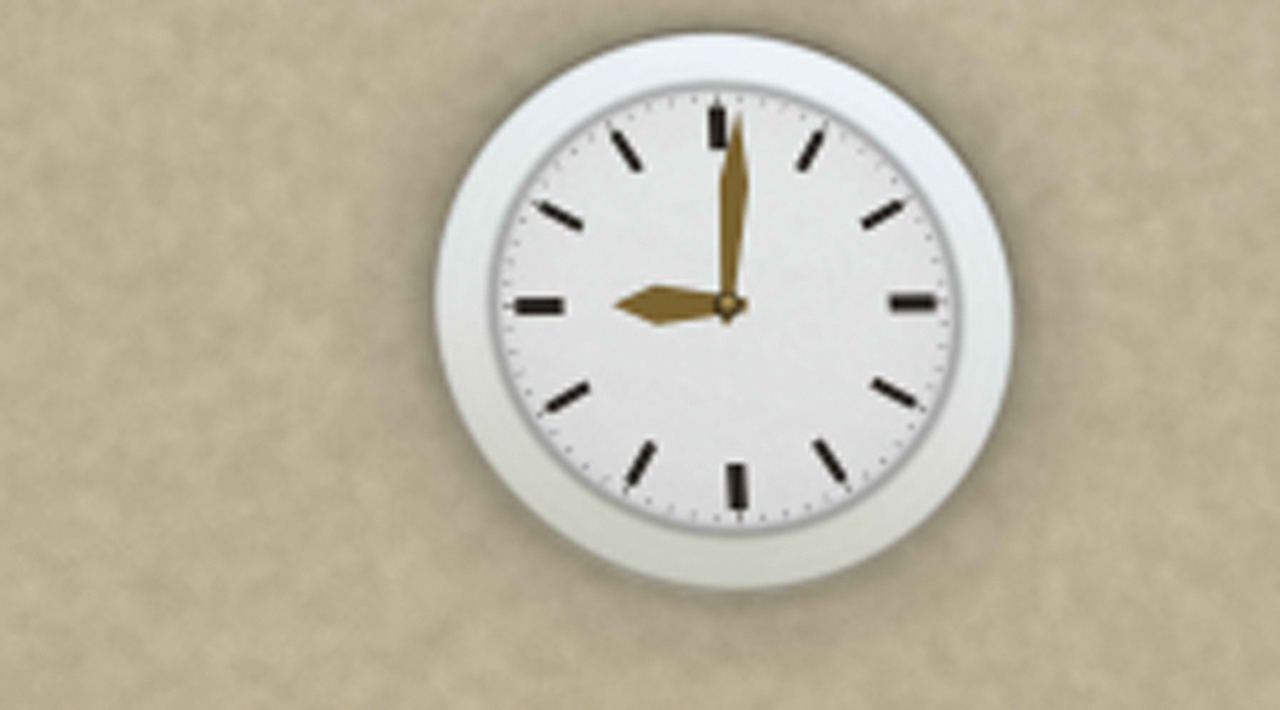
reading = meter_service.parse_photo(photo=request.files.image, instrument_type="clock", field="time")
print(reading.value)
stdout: 9:01
